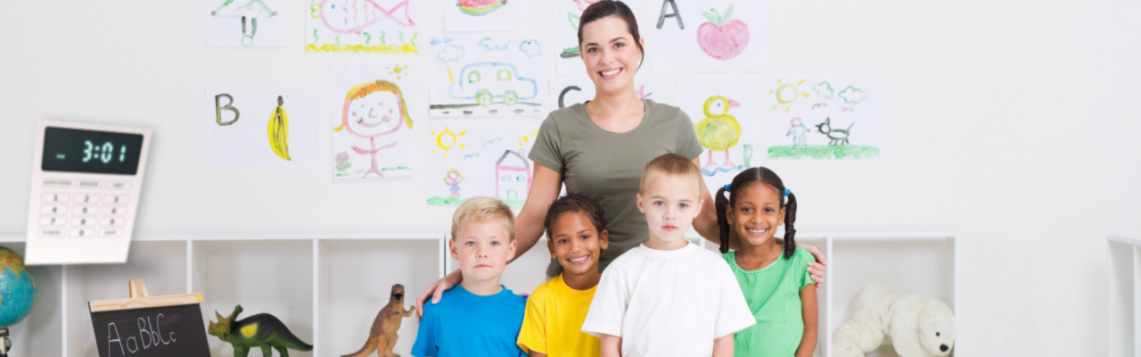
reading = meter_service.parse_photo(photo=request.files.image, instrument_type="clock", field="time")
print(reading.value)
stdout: 3:01
